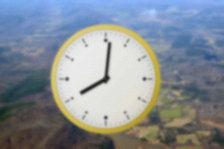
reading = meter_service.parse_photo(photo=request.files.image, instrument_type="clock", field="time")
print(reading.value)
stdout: 8:01
